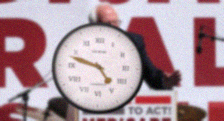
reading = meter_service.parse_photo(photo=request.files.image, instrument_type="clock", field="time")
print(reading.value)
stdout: 4:48
